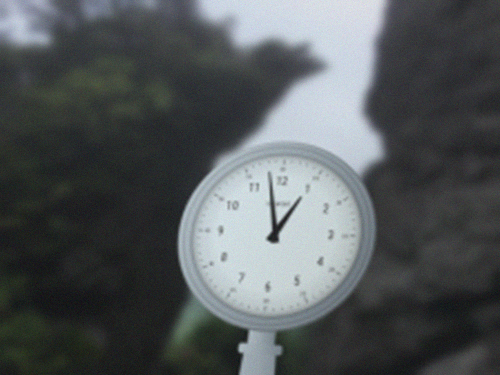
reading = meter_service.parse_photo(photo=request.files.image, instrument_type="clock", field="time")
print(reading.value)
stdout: 12:58
